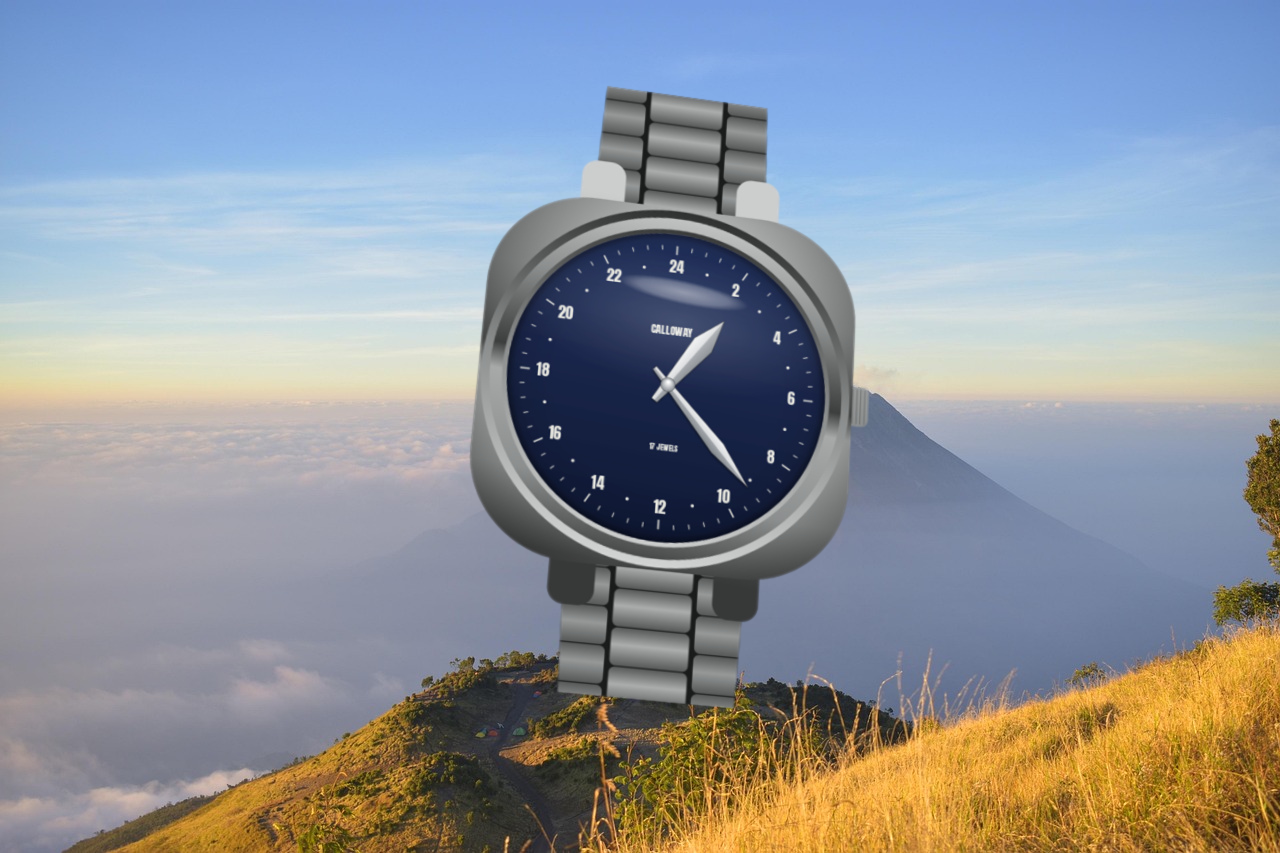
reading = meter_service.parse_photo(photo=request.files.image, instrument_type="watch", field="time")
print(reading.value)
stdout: 2:23
